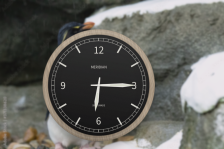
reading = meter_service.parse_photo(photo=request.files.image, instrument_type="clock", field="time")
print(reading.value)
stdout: 6:15
